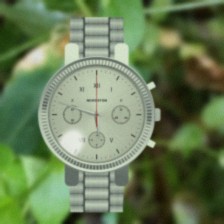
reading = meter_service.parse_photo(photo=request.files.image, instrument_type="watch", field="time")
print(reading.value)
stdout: 5:48
